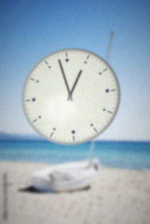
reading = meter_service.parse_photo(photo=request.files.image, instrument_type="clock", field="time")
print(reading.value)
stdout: 12:58
